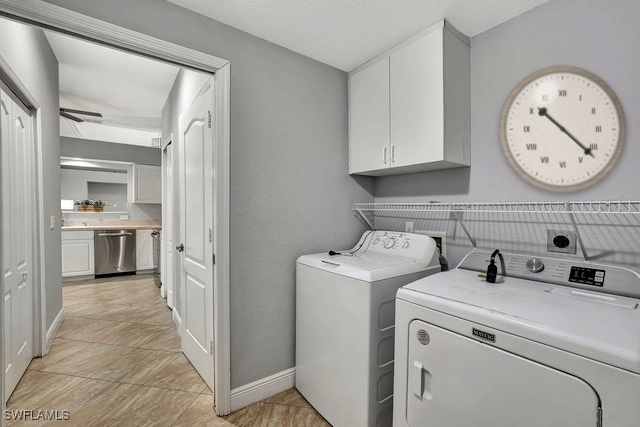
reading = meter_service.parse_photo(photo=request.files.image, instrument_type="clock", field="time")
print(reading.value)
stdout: 10:22
